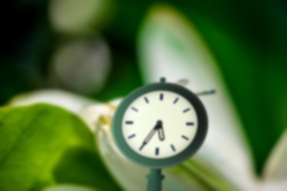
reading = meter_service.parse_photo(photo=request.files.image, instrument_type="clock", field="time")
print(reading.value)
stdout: 5:35
